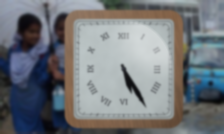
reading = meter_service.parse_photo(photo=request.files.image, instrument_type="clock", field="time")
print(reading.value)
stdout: 5:25
